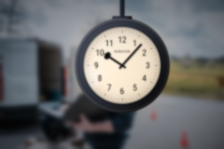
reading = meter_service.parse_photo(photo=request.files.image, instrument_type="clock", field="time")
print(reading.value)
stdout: 10:07
